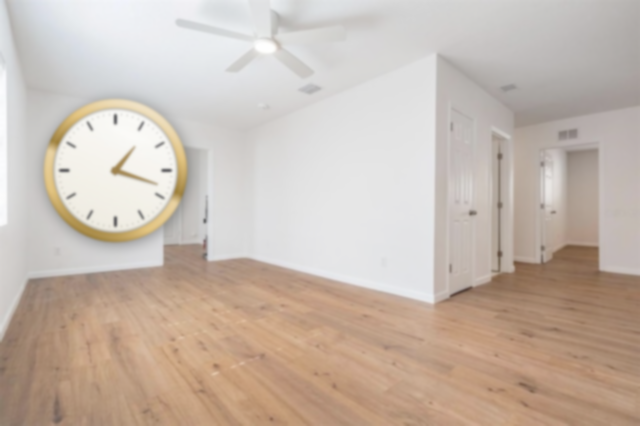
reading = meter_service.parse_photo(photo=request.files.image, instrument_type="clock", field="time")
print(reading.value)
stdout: 1:18
